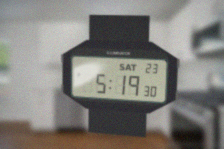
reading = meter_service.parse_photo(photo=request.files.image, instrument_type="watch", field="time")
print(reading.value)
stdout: 5:19:30
